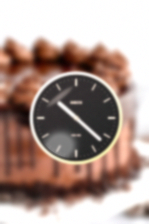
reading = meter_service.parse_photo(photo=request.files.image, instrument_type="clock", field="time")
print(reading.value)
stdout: 10:22
